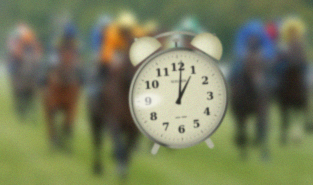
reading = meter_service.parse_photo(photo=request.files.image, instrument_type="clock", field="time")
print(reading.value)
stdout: 1:01
